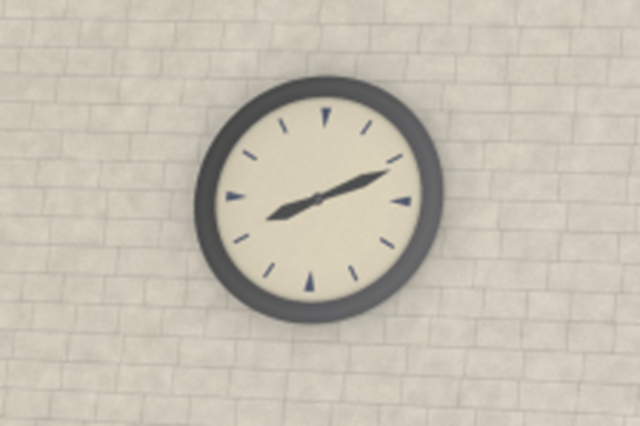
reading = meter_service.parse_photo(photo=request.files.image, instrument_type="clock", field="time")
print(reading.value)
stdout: 8:11
